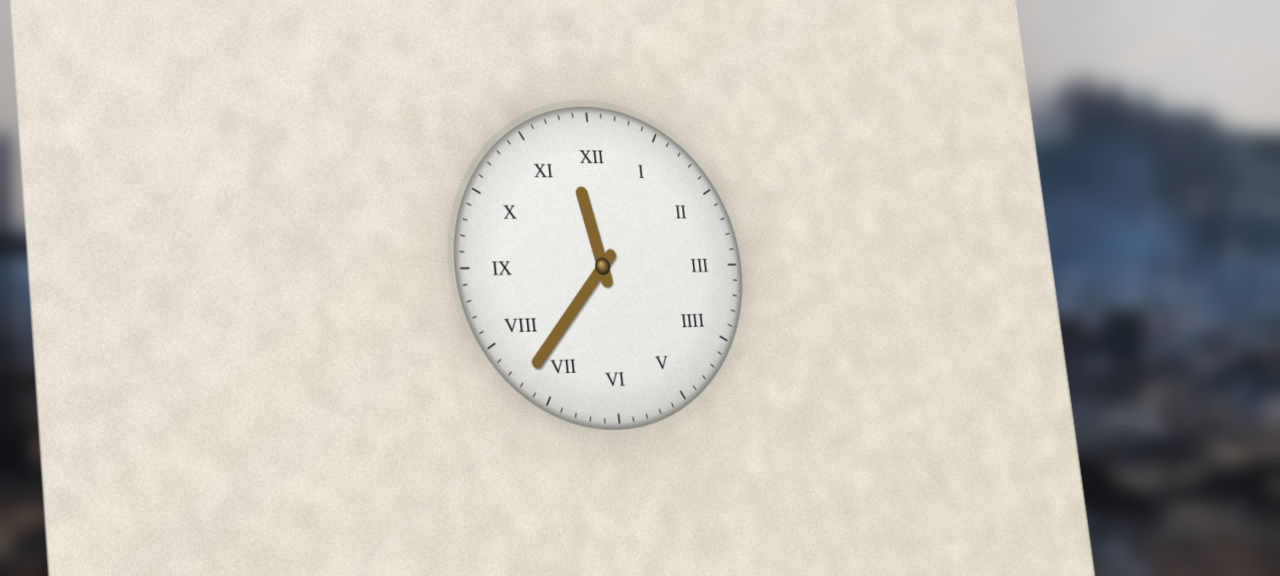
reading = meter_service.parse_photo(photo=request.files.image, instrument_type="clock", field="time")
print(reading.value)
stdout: 11:37
